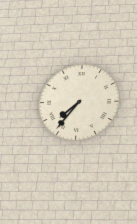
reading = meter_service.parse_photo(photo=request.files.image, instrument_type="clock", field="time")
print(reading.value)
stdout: 7:36
